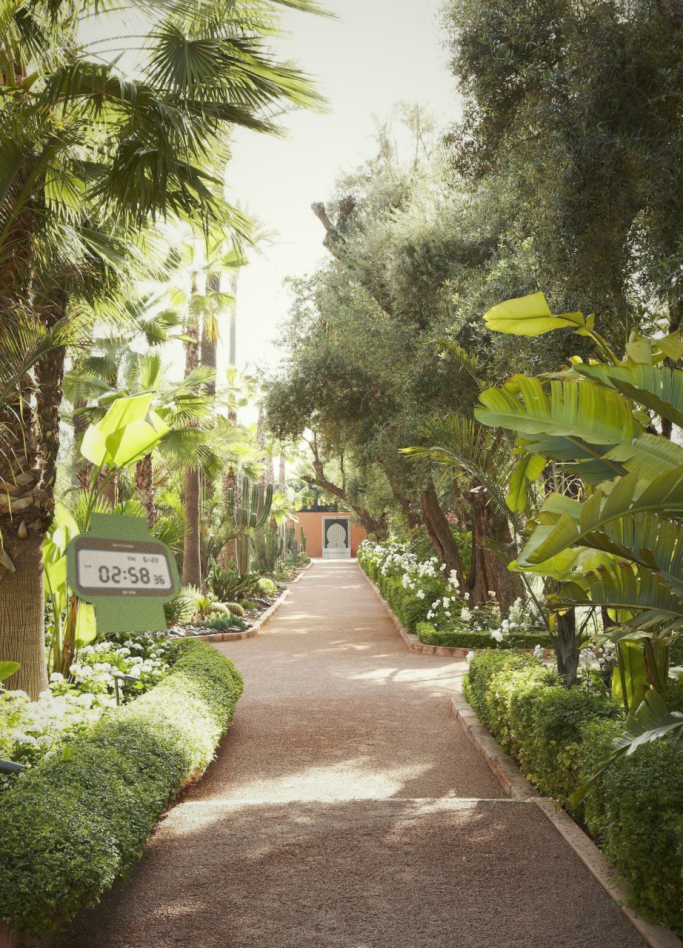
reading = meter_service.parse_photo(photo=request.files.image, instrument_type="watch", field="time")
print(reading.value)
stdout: 2:58
